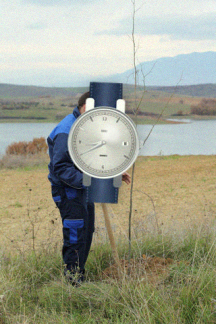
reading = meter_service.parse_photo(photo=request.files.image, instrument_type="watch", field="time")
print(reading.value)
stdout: 8:40
